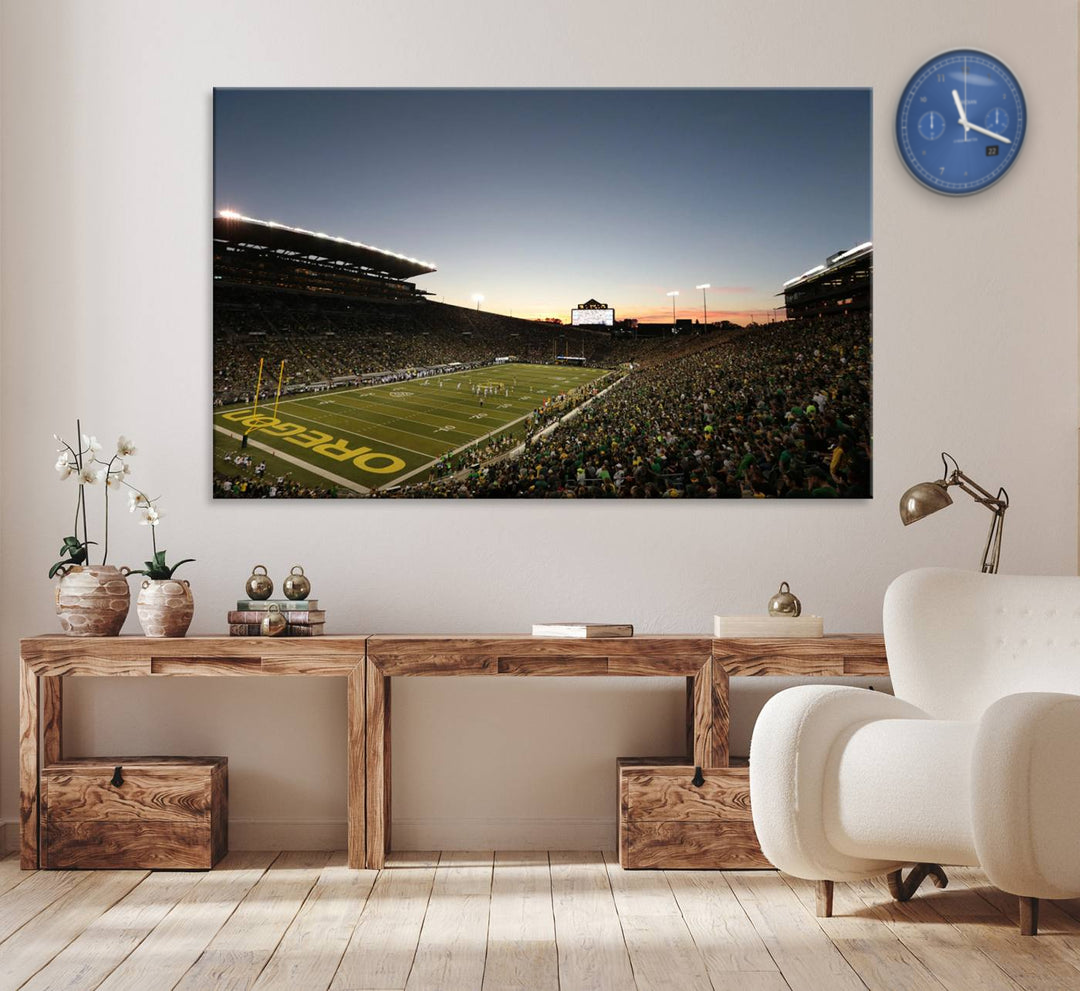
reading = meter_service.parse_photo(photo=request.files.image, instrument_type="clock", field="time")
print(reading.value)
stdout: 11:19
